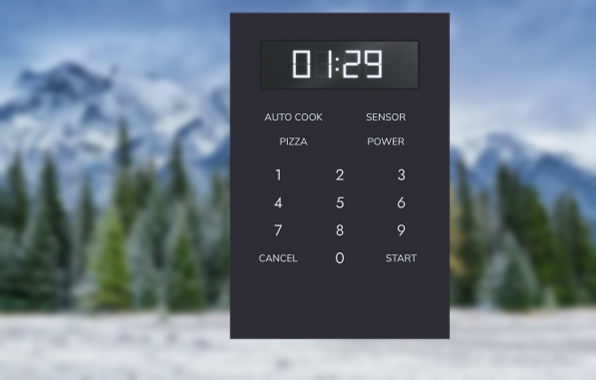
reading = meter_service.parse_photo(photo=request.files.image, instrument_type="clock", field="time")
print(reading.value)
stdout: 1:29
